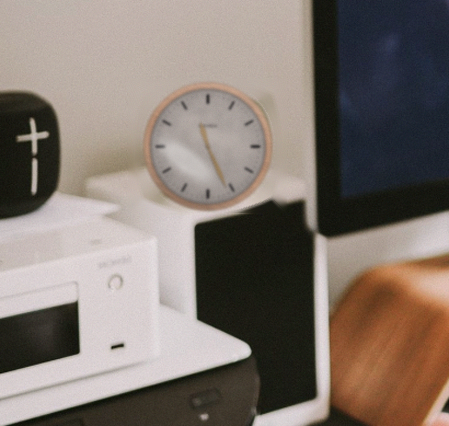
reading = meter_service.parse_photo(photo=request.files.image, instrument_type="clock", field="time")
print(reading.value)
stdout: 11:26
